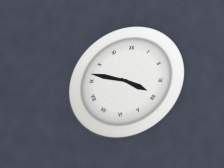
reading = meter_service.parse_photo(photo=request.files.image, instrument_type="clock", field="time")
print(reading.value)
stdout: 3:47
